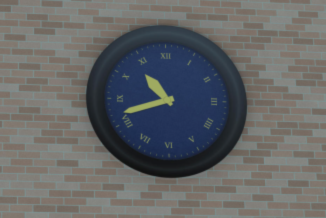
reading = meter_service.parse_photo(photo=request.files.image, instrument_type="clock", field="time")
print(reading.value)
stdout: 10:42
